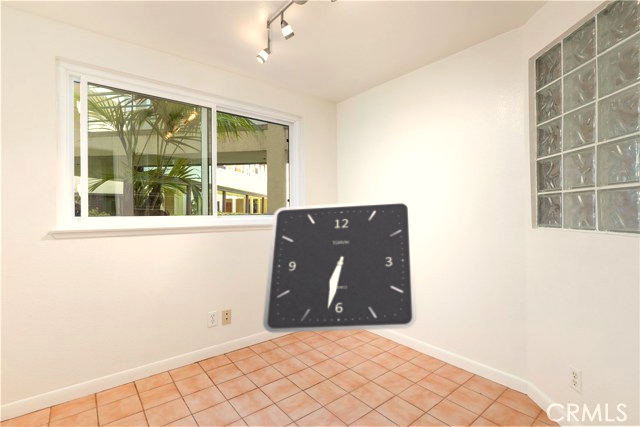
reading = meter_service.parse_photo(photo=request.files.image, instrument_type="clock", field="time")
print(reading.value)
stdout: 6:32
